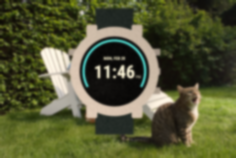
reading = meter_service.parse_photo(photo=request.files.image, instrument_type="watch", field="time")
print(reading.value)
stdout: 11:46
